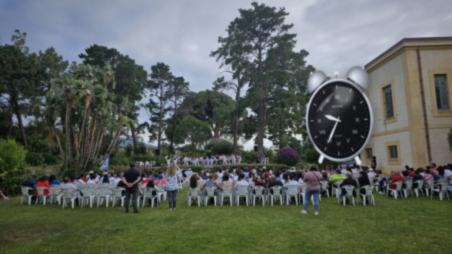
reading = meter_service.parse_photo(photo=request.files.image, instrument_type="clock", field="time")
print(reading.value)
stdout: 9:35
